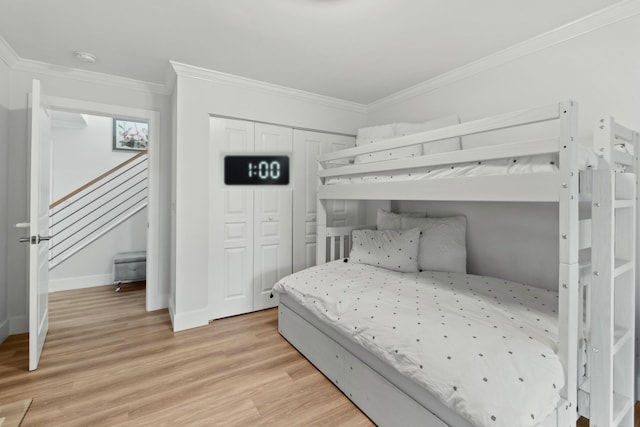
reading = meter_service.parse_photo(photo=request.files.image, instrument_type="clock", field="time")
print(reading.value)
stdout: 1:00
